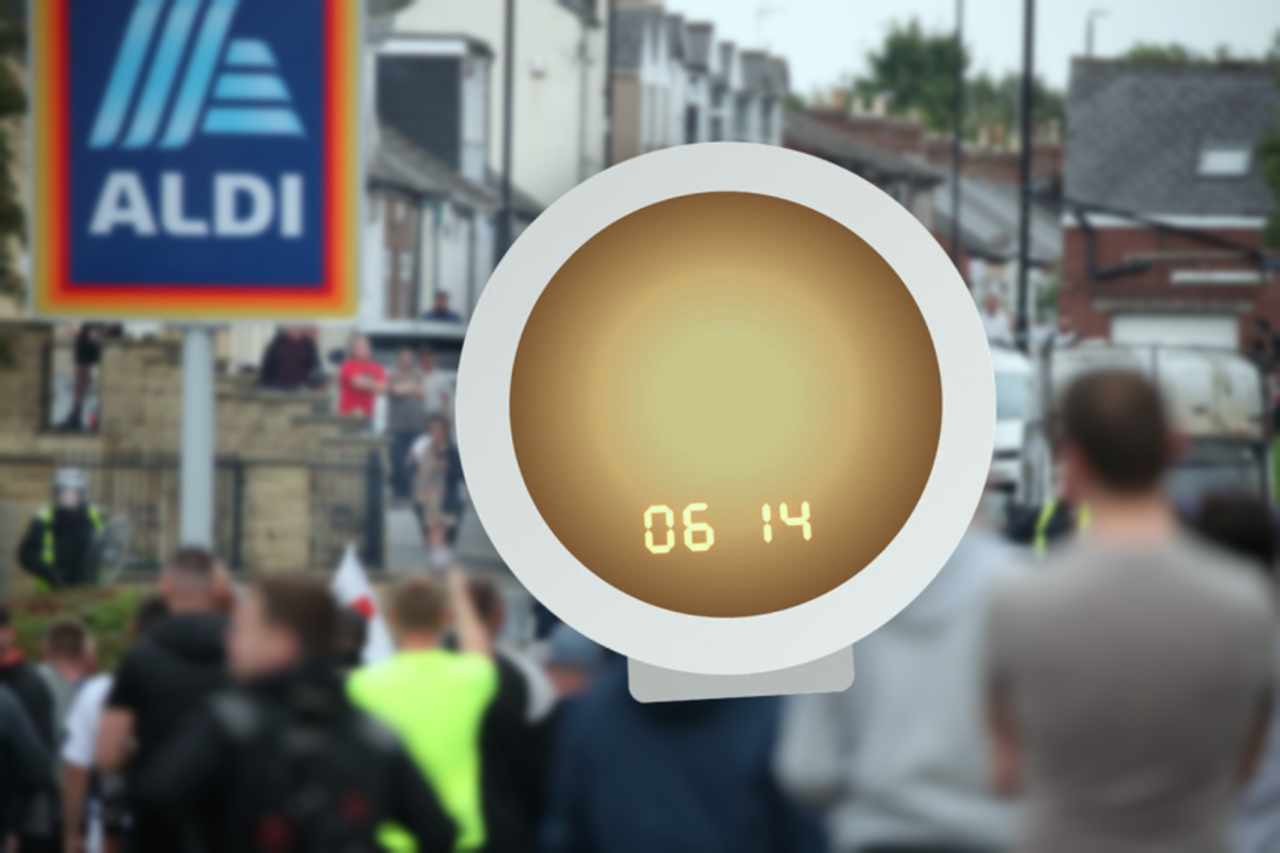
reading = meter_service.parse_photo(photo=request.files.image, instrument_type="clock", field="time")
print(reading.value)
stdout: 6:14
